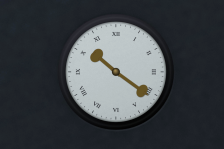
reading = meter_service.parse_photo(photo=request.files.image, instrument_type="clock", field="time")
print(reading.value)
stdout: 10:21
